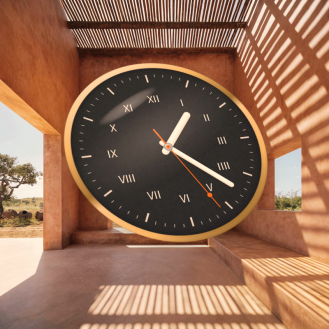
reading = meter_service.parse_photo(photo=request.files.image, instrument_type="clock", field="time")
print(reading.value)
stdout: 1:22:26
